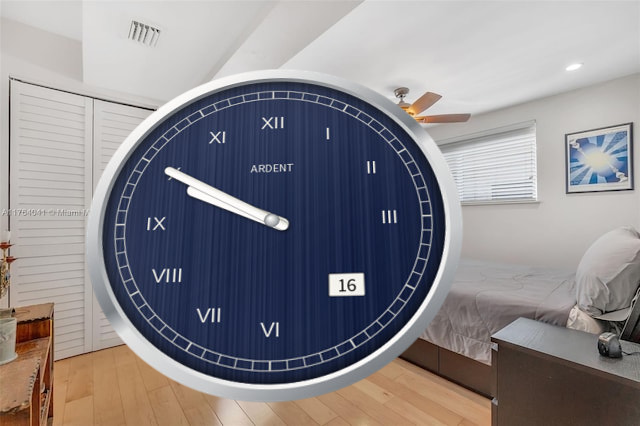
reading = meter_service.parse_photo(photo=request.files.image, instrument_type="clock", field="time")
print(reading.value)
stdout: 9:50
